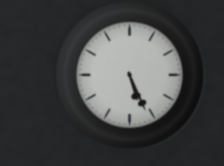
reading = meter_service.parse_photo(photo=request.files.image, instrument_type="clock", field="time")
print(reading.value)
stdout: 5:26
